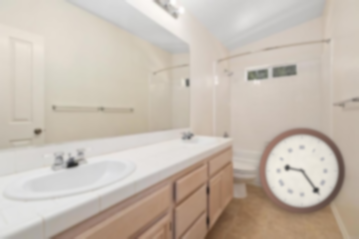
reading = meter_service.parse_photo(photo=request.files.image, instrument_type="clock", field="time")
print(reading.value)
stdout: 9:24
